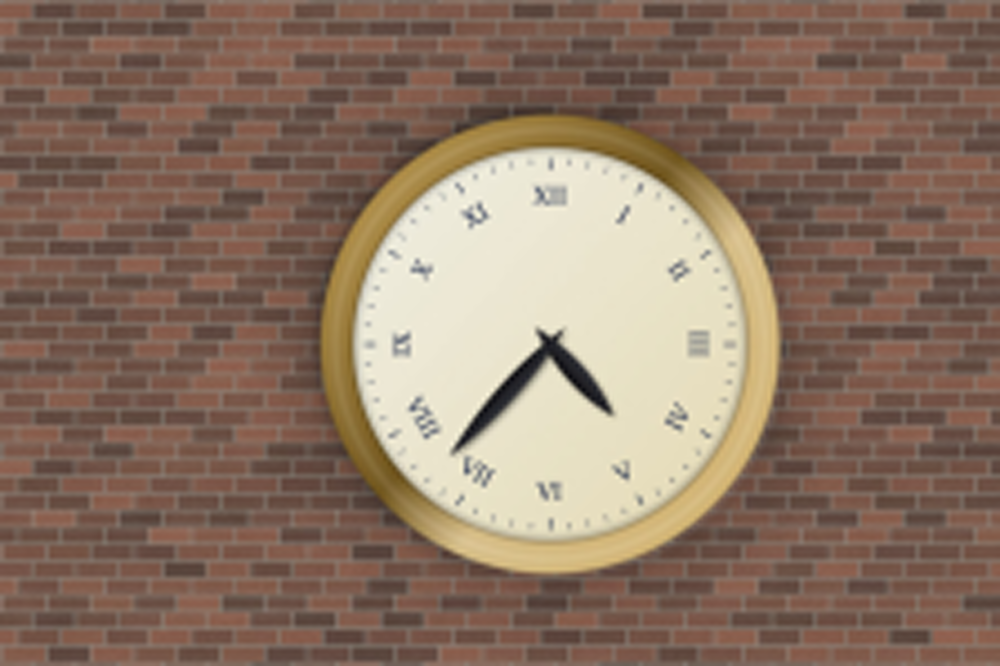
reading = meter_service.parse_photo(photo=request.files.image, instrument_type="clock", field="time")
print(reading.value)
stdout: 4:37
